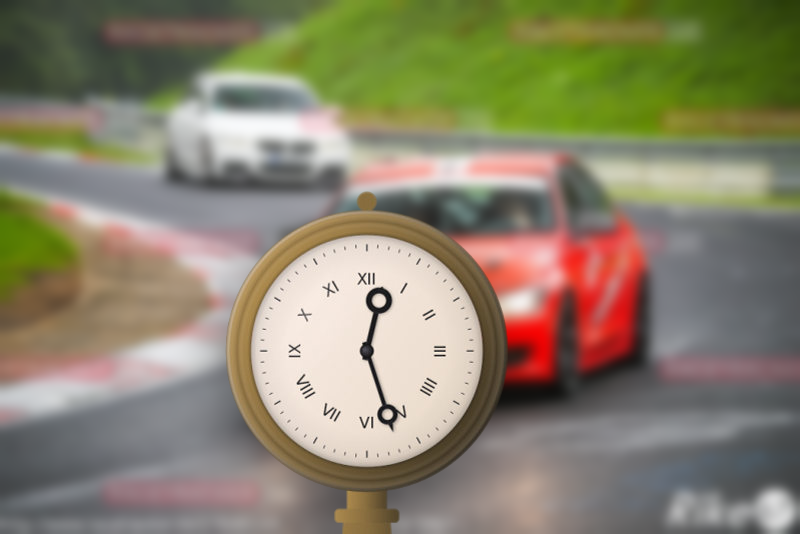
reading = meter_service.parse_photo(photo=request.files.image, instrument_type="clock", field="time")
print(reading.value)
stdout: 12:27
